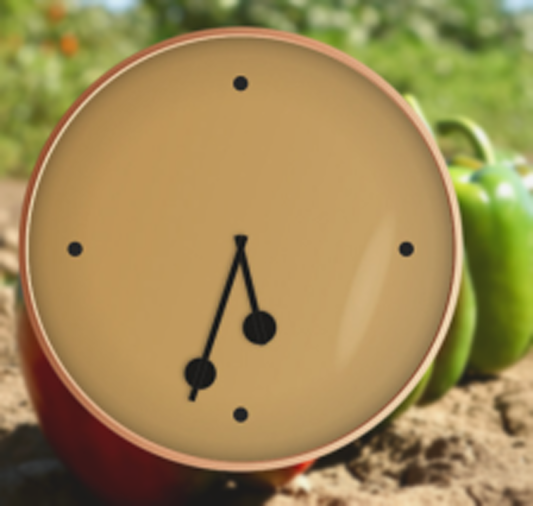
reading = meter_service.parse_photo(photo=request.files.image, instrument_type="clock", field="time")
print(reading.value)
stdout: 5:33
